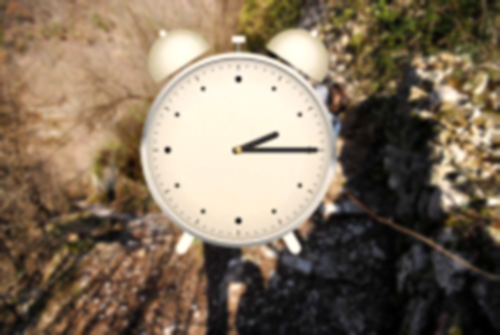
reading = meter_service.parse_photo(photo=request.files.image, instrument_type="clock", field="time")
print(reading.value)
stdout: 2:15
